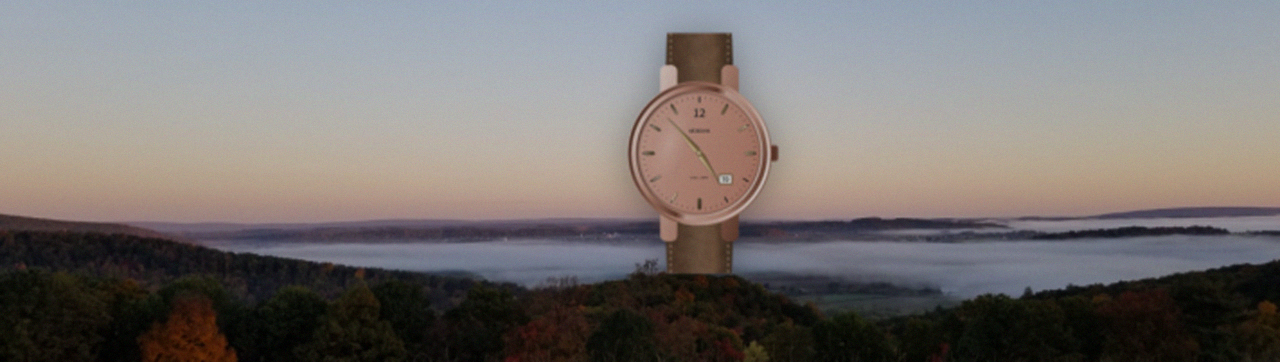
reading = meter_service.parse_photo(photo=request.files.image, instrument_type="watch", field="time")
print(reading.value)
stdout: 4:53
